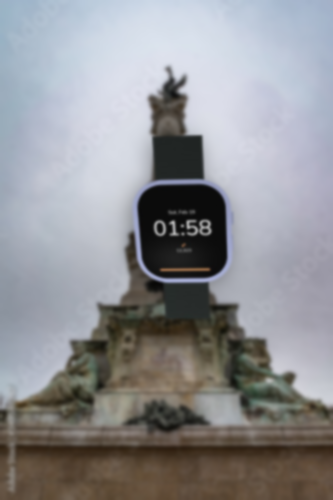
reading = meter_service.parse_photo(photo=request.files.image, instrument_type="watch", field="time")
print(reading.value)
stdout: 1:58
